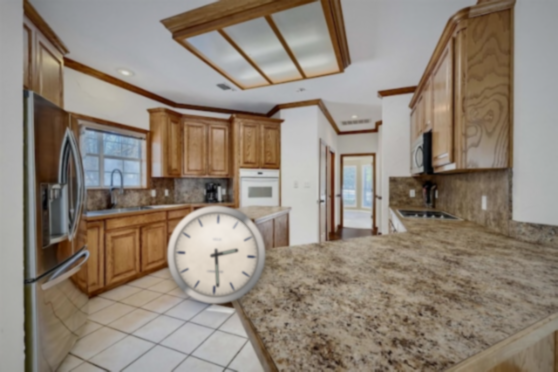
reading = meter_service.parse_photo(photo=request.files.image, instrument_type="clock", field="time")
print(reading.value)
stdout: 2:29
